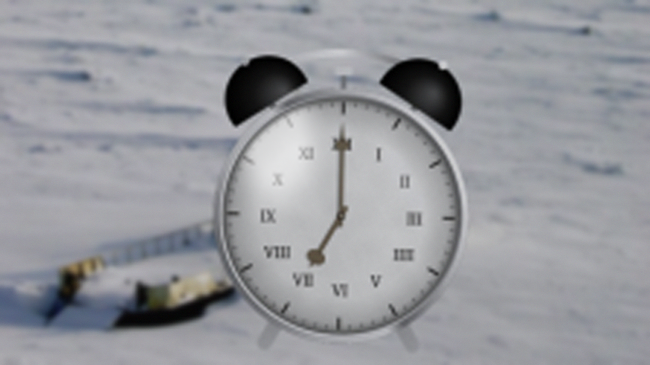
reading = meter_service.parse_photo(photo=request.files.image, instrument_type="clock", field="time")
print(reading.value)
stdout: 7:00
